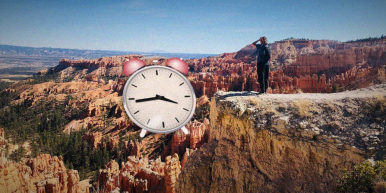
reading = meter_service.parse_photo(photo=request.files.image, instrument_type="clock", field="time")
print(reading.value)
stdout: 3:44
